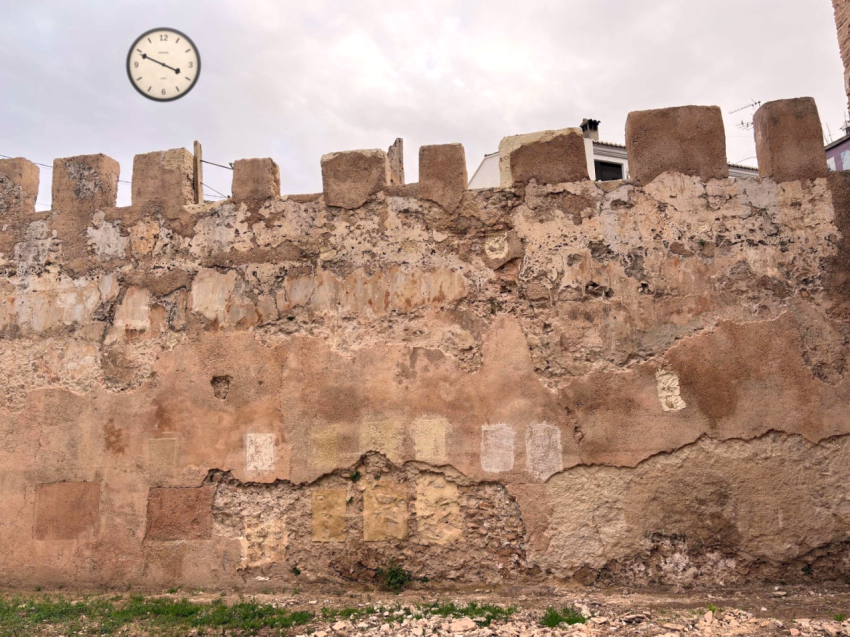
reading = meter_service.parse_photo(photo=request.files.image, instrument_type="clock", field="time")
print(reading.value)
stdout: 3:49
